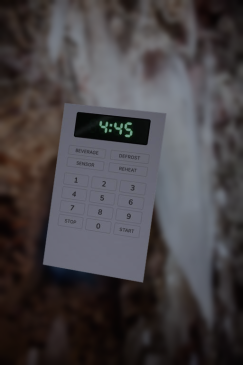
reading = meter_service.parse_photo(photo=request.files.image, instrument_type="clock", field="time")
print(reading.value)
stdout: 4:45
